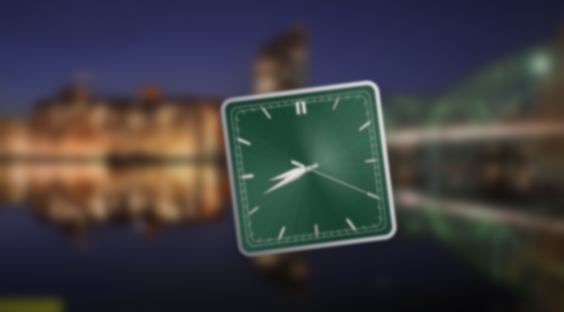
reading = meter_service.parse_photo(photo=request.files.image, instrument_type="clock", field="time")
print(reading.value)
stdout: 8:41:20
